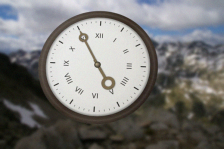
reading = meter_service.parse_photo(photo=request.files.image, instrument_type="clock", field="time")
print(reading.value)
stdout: 4:55
